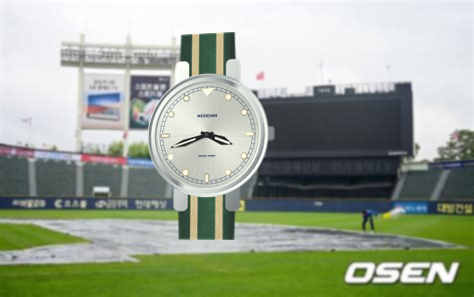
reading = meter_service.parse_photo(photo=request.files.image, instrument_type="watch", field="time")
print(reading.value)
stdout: 3:42
